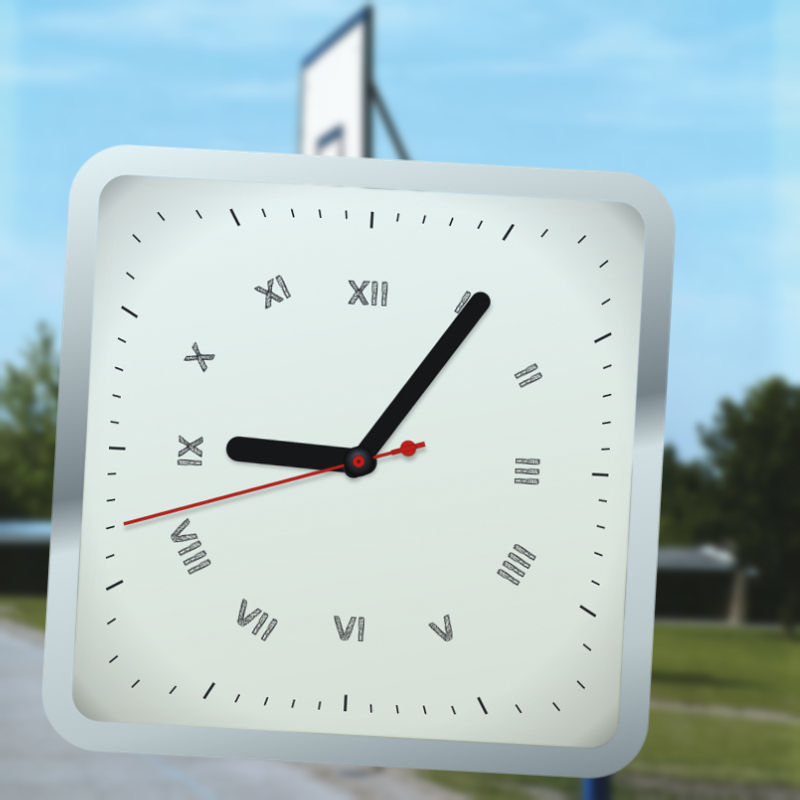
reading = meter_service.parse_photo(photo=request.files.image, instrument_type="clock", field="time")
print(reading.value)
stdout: 9:05:42
